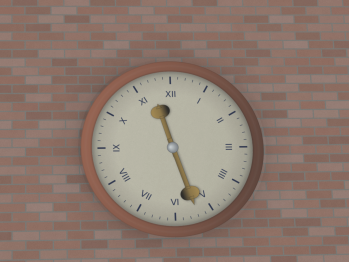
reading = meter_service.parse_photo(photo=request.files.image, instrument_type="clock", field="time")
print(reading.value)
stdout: 11:27
